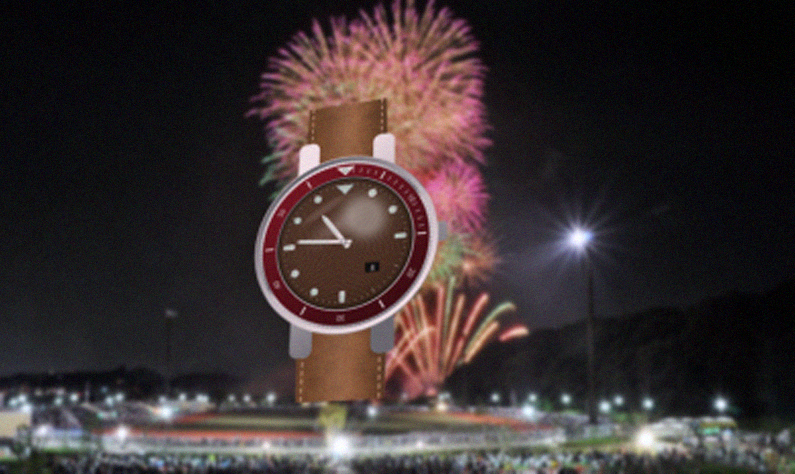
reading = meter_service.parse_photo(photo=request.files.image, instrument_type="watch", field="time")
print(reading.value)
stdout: 10:46
